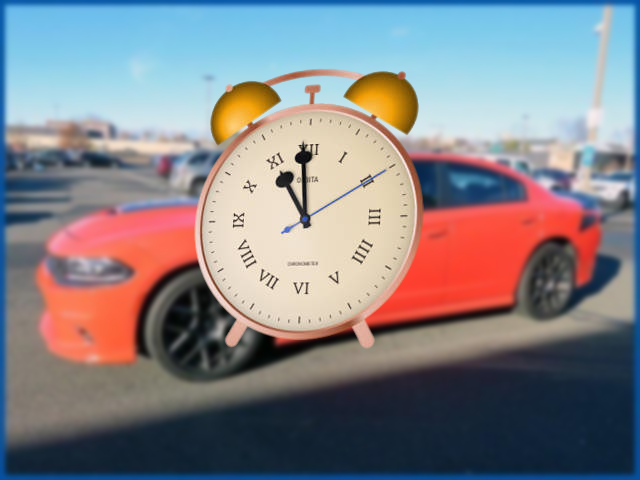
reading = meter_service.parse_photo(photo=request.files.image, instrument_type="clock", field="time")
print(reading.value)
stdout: 10:59:10
